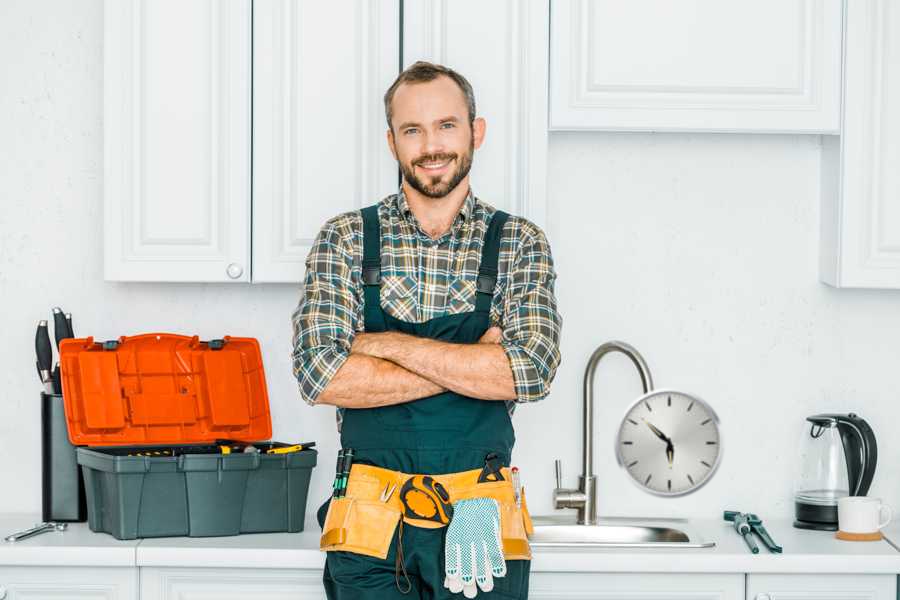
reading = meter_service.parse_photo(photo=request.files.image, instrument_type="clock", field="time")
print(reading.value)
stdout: 5:52
